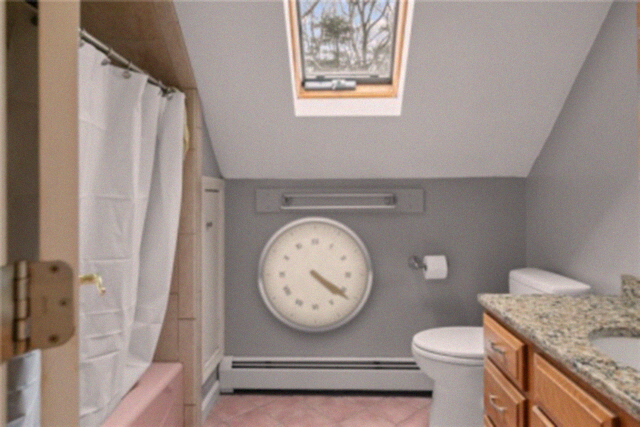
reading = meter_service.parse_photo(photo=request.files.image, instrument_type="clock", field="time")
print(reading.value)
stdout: 4:21
